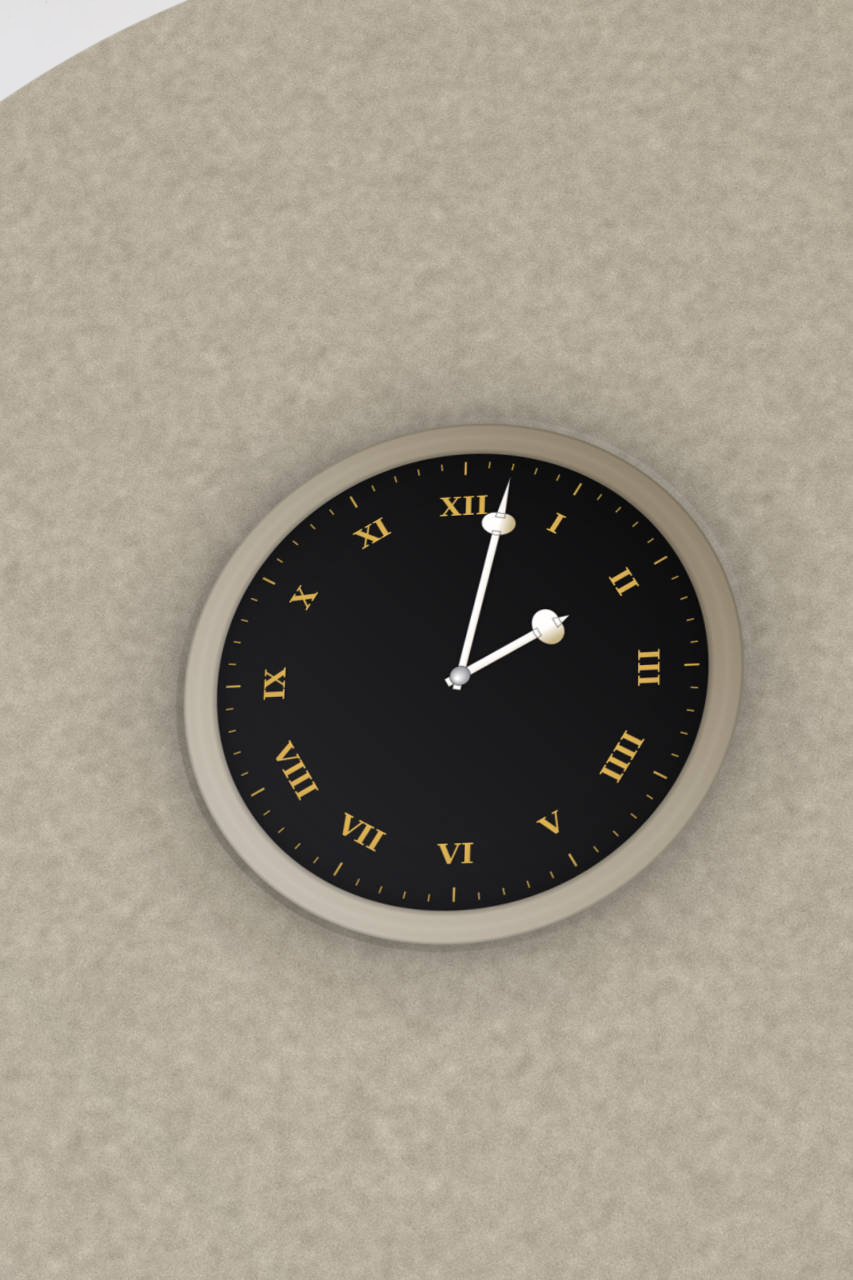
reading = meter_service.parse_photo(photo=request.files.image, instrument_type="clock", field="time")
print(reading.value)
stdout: 2:02
